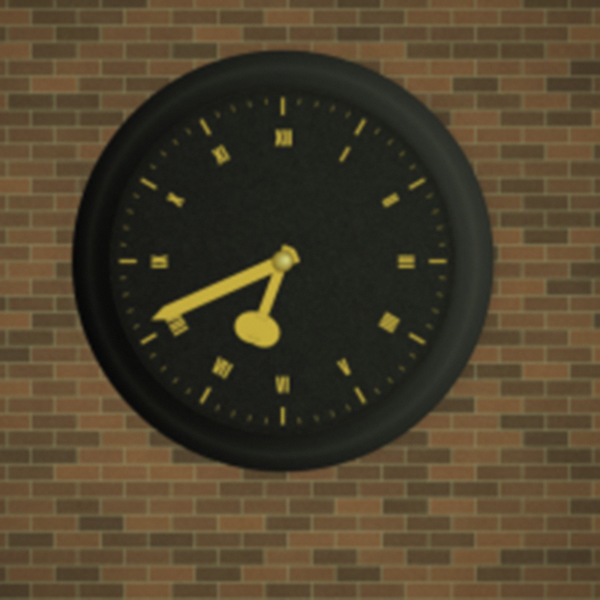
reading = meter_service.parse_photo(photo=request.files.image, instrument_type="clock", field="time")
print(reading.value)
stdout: 6:41
